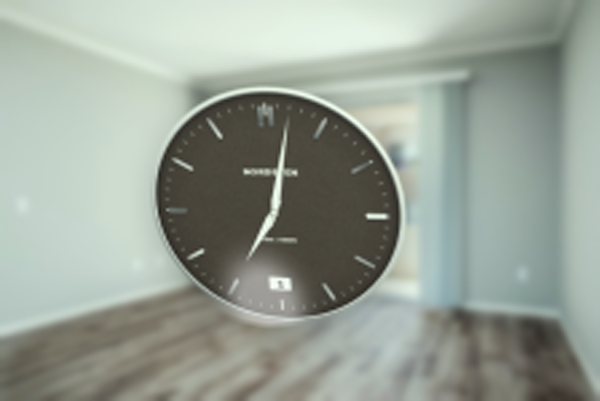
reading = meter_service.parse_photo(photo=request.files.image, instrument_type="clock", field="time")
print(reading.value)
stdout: 7:02
